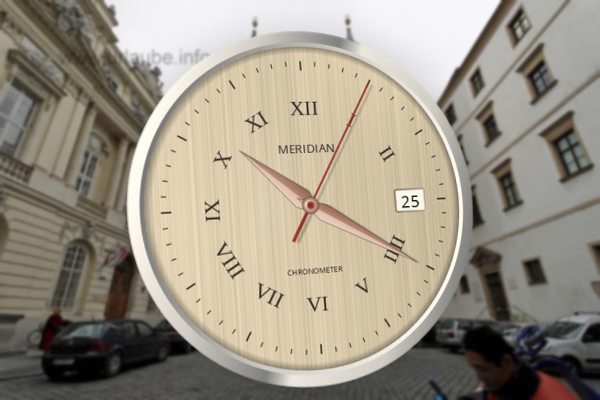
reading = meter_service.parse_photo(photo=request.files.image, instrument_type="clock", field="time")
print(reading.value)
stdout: 10:20:05
